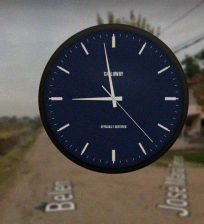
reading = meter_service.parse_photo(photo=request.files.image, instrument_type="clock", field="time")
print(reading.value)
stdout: 8:58:23
